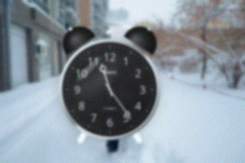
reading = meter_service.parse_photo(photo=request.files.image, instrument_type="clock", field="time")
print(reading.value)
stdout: 11:24
